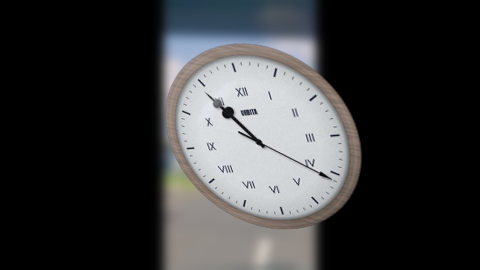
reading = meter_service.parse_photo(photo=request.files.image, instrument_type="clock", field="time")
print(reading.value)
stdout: 10:54:21
